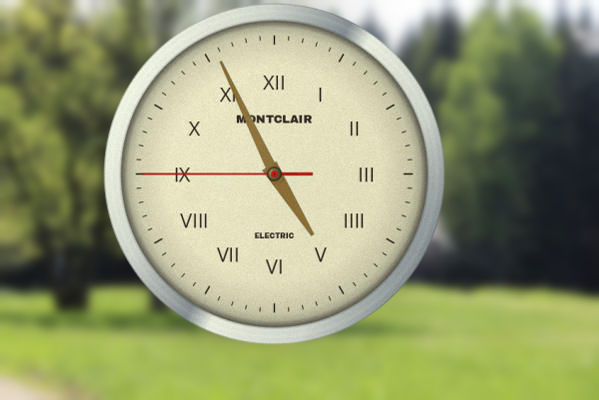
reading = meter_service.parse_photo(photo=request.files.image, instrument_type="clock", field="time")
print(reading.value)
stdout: 4:55:45
